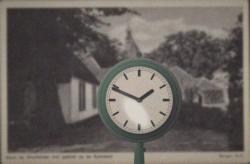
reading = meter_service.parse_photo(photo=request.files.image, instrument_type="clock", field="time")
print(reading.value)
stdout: 1:49
